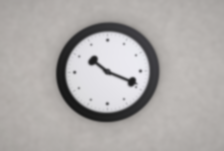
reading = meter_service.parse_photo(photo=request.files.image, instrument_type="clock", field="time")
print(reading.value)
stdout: 10:19
